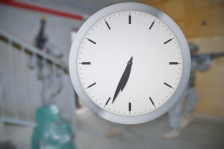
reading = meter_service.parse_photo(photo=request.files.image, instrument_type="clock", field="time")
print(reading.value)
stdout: 6:34
